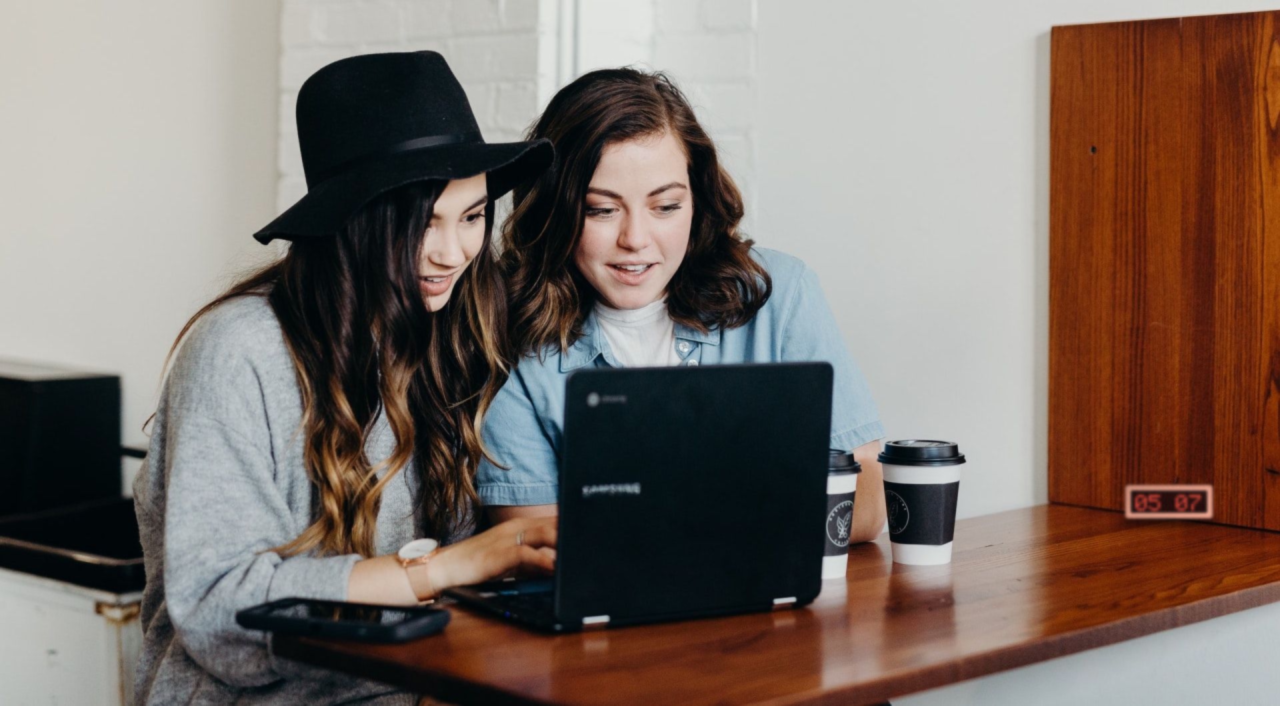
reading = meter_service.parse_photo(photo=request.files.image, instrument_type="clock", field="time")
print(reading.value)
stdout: 5:07
